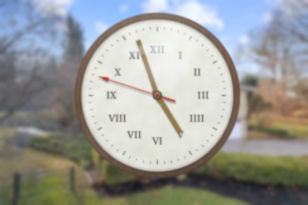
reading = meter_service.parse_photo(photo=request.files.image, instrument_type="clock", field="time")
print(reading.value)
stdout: 4:56:48
